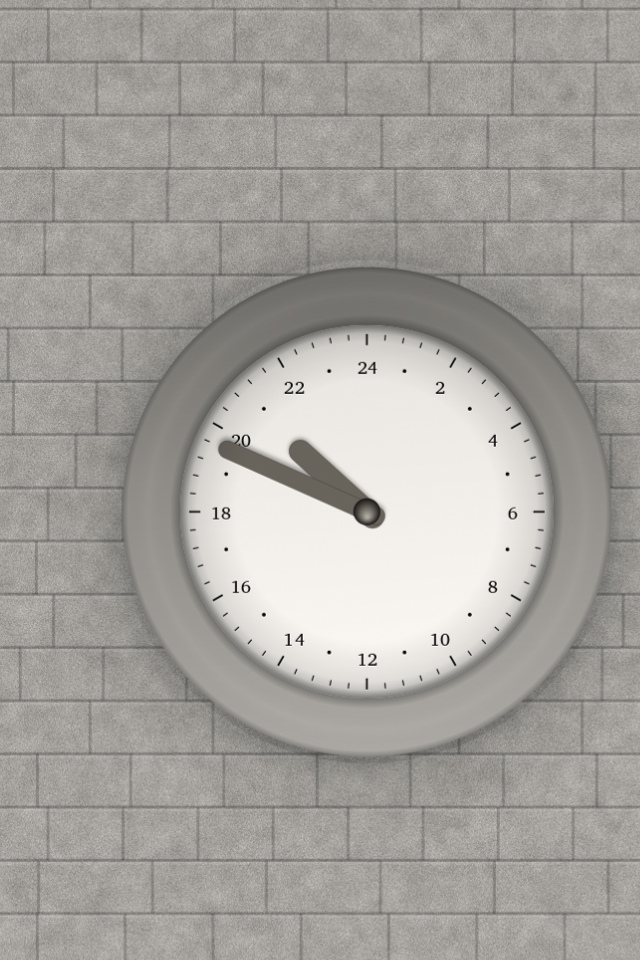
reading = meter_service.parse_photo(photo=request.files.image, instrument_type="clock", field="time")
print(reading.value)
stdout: 20:49
